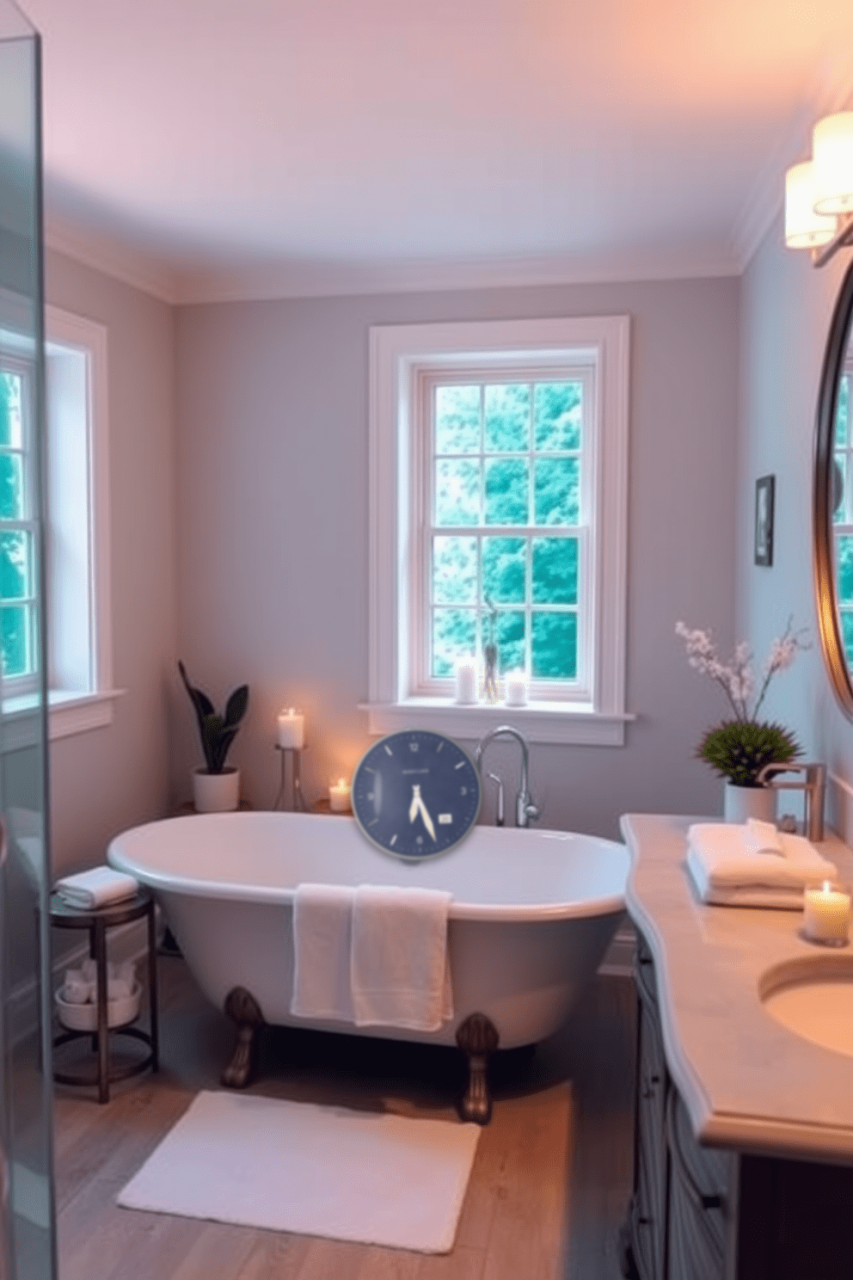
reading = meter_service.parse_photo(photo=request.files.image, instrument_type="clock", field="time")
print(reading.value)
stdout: 6:27
